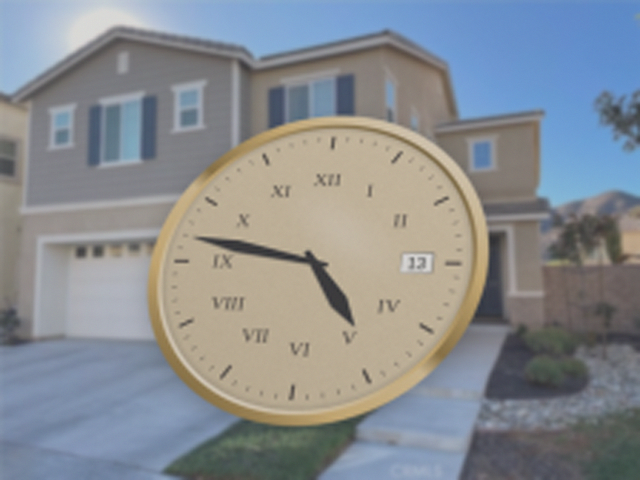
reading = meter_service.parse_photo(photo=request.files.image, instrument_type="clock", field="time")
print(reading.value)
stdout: 4:47
